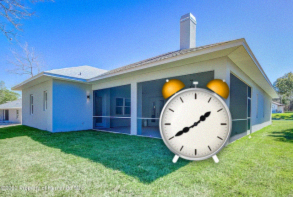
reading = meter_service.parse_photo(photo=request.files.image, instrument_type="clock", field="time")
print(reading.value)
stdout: 1:40
